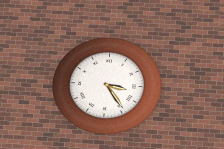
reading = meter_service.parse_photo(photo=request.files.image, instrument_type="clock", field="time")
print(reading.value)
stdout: 3:24
